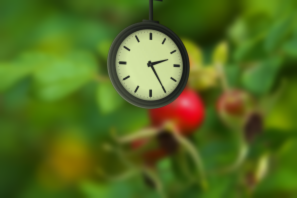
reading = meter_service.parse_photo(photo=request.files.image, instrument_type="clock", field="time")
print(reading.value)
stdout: 2:25
